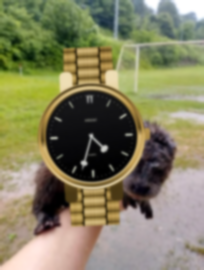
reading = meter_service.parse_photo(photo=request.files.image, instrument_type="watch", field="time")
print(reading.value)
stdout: 4:33
